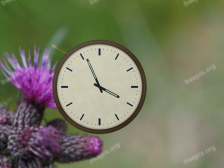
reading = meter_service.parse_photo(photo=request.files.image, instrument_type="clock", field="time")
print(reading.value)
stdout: 3:56
